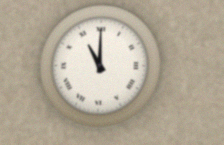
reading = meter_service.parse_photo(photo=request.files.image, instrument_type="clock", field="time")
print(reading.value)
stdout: 11:00
